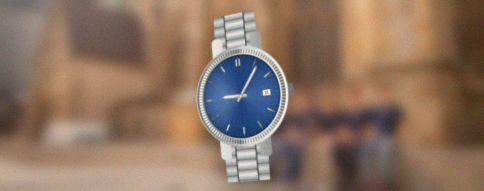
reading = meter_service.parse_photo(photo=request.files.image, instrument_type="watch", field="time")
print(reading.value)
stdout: 9:06
